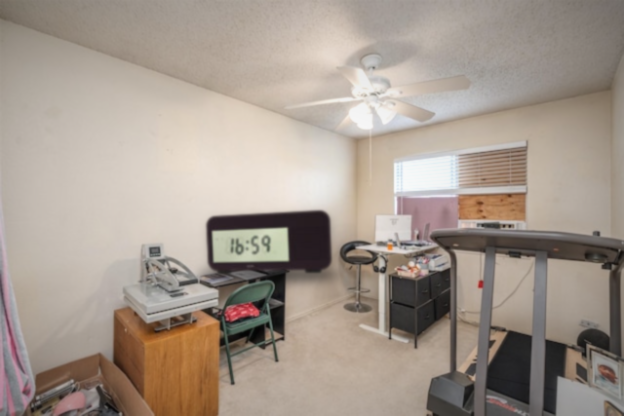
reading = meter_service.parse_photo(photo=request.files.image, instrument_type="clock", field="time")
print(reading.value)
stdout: 16:59
